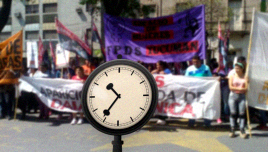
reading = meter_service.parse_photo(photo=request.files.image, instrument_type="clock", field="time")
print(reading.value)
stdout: 10:36
